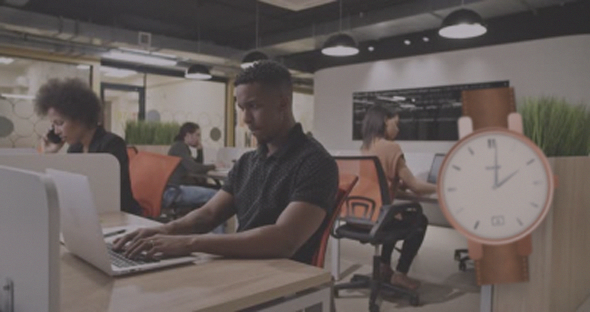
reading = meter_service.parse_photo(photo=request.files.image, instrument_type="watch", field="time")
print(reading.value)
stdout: 2:01
